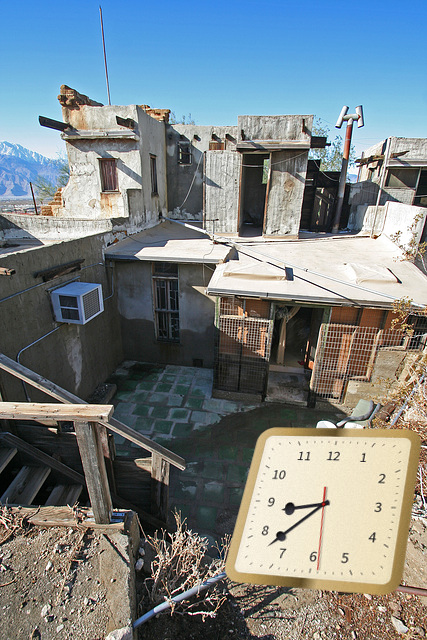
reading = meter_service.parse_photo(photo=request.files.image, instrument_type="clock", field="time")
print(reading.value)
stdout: 8:37:29
